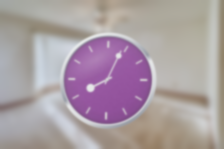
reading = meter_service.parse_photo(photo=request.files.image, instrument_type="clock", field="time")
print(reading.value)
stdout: 8:04
